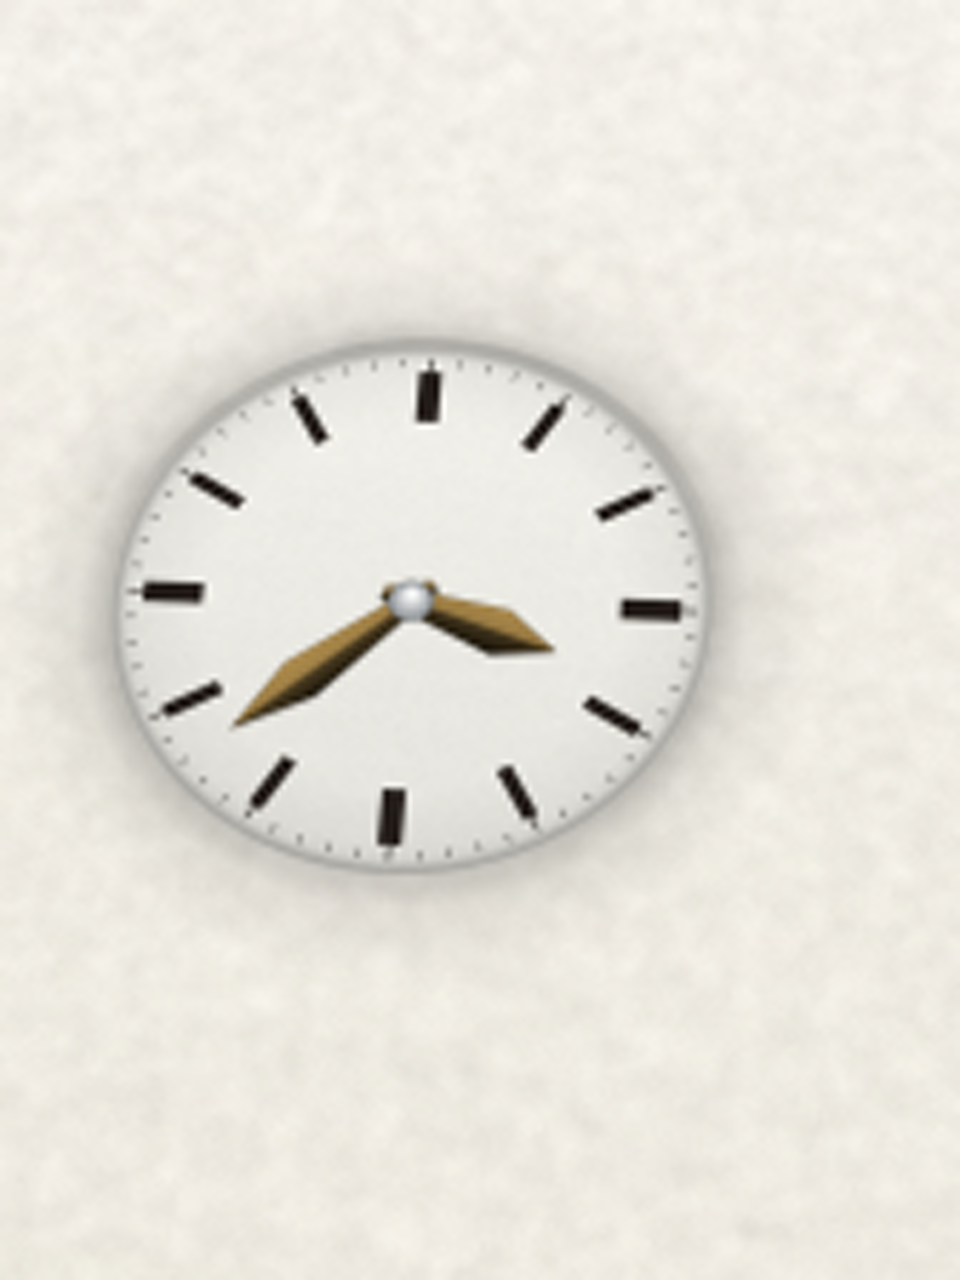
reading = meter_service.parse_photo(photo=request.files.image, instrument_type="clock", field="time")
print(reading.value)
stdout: 3:38
